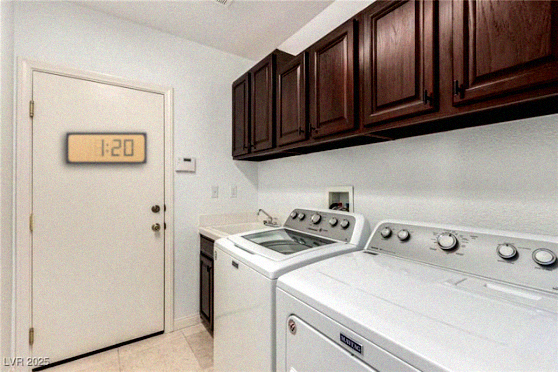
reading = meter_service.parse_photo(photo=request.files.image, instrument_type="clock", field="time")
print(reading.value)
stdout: 1:20
